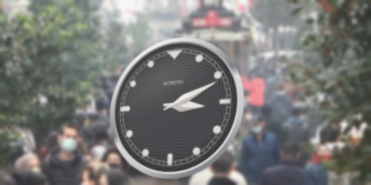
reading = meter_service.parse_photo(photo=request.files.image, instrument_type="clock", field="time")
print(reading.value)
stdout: 3:11
